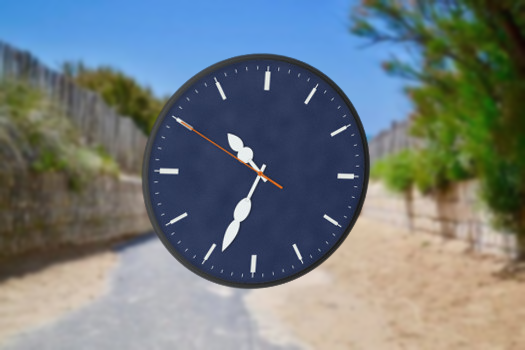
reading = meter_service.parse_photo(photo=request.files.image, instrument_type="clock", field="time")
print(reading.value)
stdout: 10:33:50
